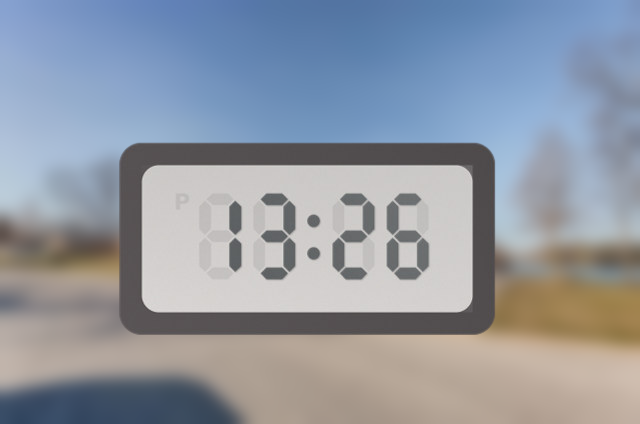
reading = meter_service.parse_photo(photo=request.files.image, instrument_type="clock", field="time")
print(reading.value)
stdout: 13:26
